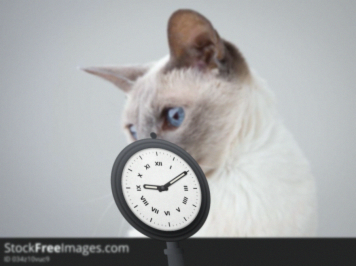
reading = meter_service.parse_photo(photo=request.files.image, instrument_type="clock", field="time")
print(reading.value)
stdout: 9:10
